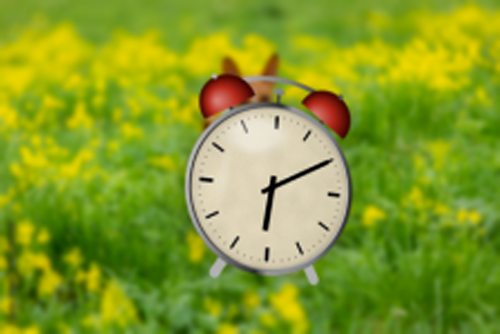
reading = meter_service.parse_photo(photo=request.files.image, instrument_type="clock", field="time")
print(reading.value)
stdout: 6:10
